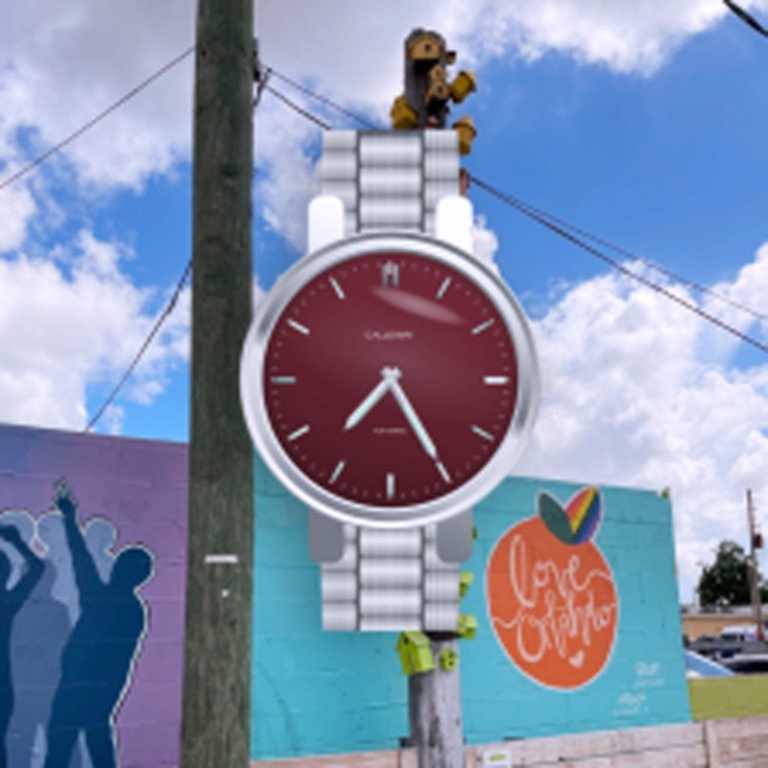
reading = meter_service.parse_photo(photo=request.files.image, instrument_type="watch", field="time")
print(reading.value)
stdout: 7:25
